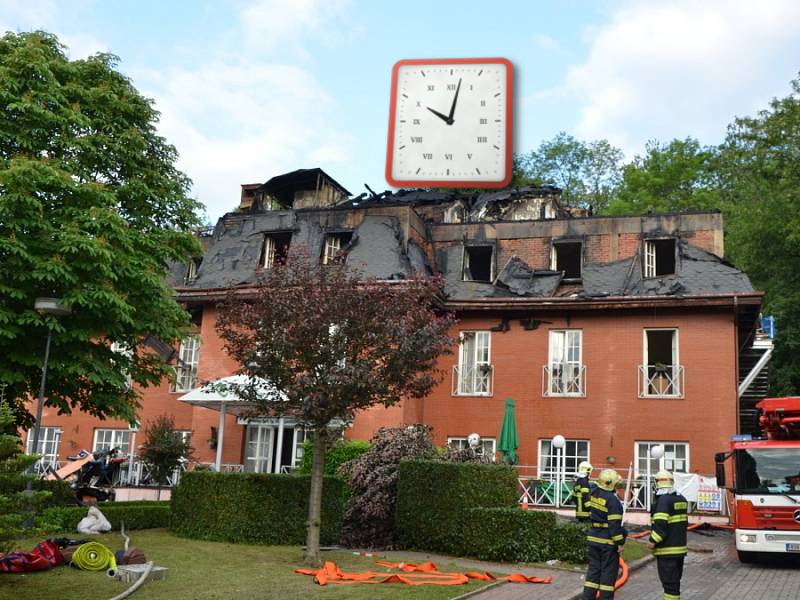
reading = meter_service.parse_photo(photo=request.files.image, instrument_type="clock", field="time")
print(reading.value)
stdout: 10:02
